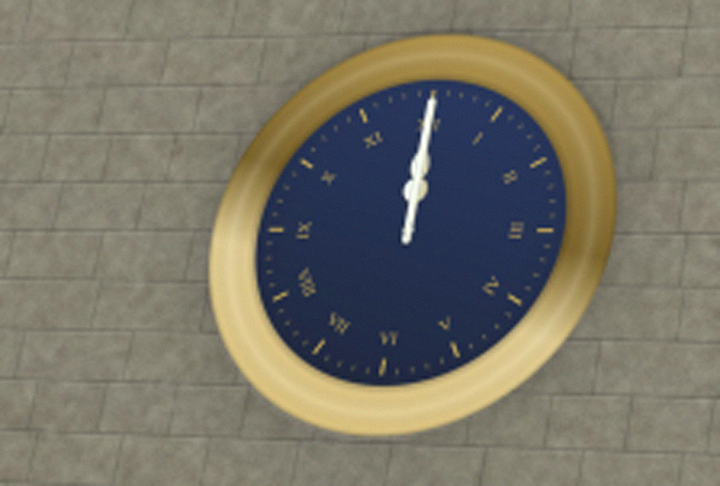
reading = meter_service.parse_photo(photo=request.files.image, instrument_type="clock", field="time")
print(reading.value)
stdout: 12:00
